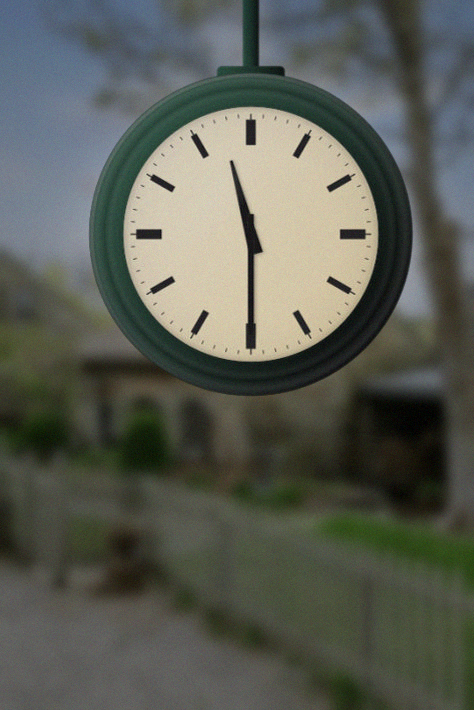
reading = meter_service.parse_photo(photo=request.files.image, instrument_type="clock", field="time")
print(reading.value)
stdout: 11:30
